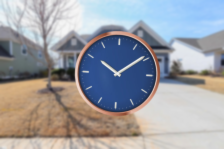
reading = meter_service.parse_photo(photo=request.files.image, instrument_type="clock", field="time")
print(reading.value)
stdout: 10:09
